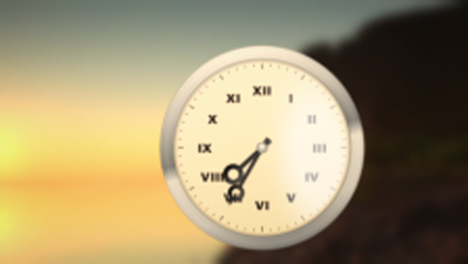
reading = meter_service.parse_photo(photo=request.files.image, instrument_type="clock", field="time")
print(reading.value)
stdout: 7:35
